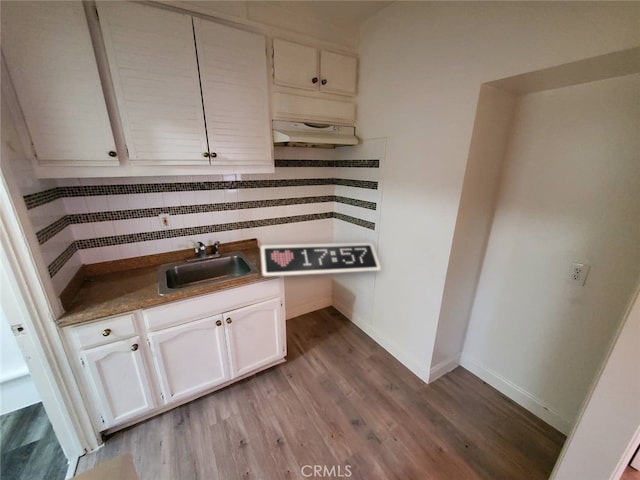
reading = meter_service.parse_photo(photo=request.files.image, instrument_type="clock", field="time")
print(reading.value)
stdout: 17:57
